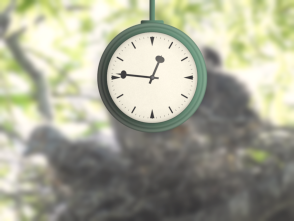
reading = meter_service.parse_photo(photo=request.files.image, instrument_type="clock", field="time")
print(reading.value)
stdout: 12:46
